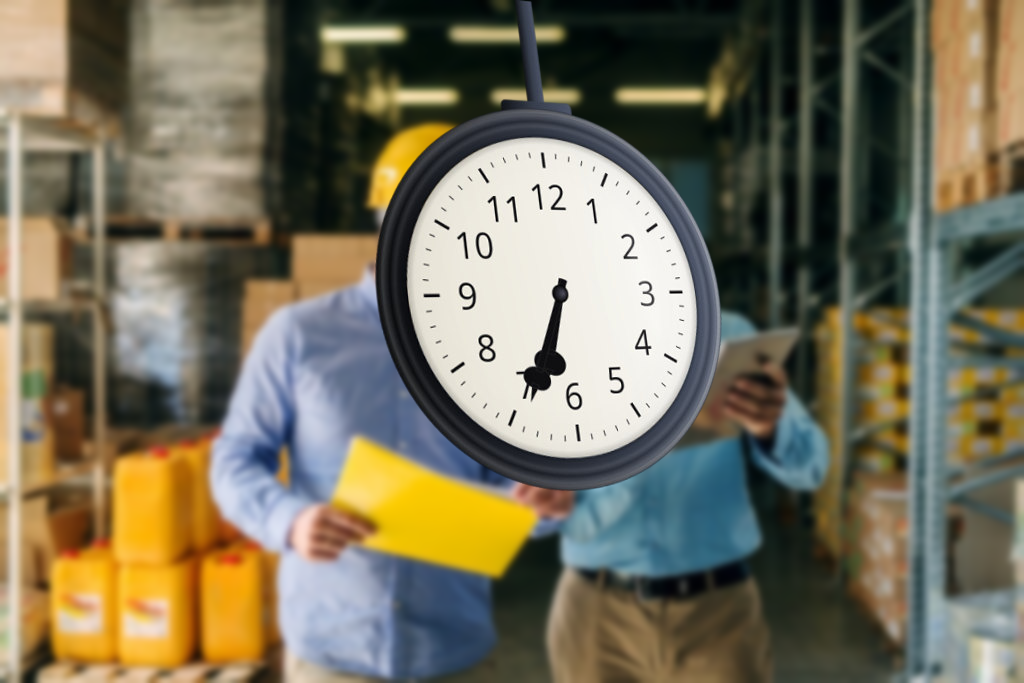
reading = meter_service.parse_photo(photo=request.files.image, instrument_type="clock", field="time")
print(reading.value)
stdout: 6:34
